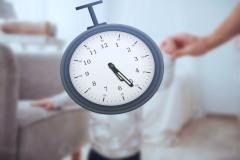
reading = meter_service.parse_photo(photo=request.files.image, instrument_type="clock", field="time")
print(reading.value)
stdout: 5:26
